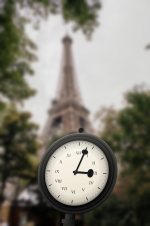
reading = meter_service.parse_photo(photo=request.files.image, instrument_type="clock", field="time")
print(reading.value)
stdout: 3:03
